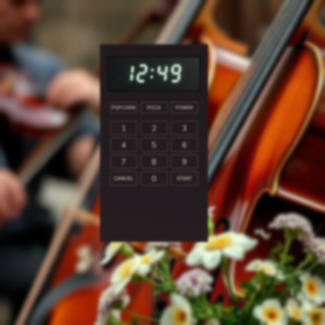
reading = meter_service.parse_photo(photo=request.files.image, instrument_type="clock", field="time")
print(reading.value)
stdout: 12:49
